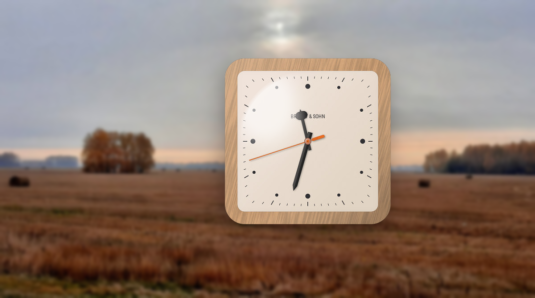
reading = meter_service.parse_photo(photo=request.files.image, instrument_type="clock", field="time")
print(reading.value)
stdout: 11:32:42
